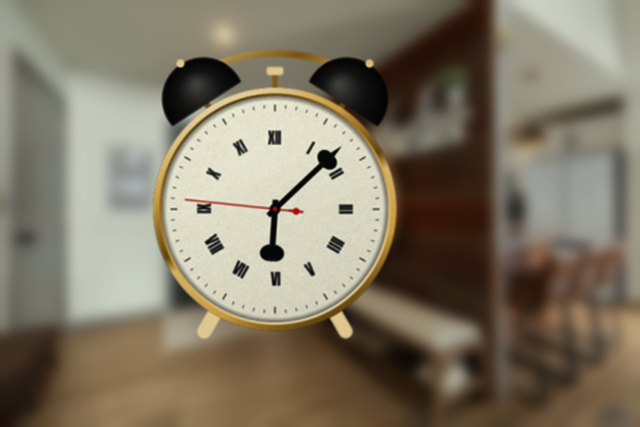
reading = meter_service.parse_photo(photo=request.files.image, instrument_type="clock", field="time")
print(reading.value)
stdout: 6:07:46
